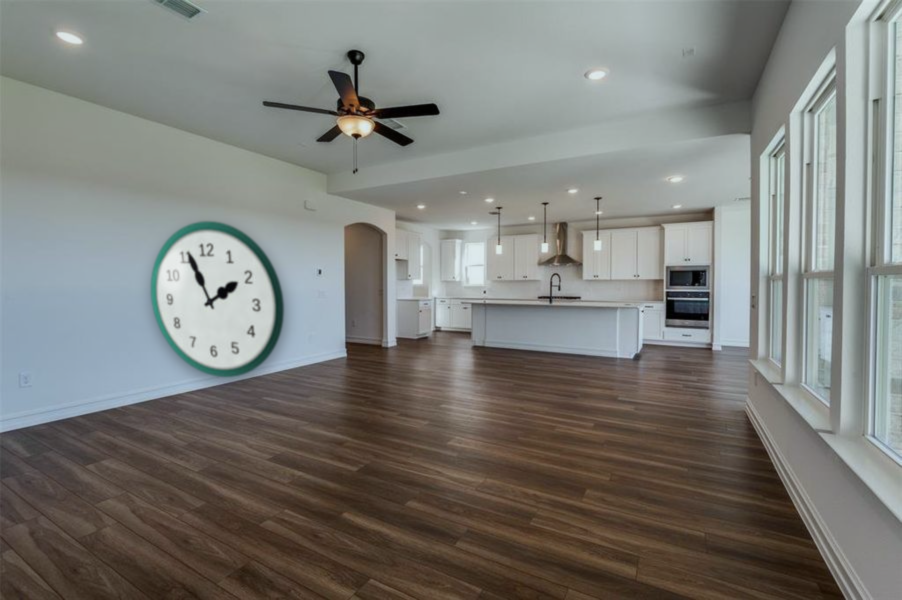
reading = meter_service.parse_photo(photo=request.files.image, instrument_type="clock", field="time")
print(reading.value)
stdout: 1:56
